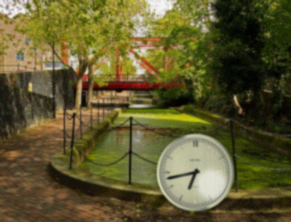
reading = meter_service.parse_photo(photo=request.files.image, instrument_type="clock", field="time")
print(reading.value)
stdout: 6:43
